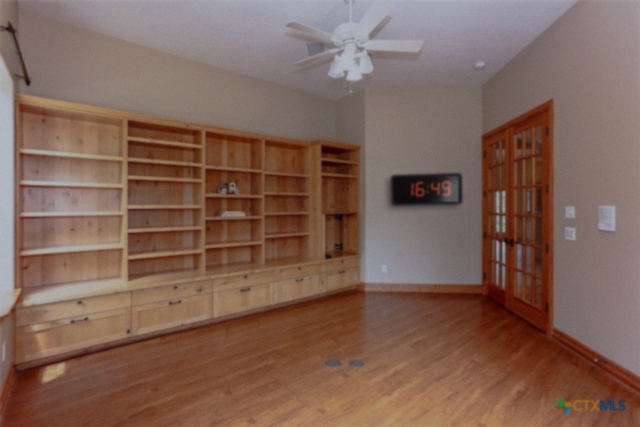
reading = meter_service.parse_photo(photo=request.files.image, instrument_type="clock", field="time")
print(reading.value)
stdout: 16:49
